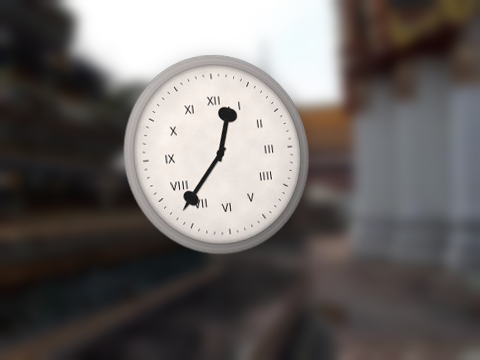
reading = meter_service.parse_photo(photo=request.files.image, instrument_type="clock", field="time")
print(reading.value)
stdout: 12:37
